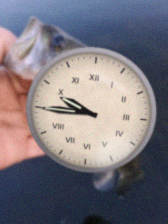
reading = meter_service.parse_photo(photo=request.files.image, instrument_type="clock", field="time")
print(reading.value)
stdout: 9:45
